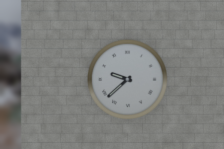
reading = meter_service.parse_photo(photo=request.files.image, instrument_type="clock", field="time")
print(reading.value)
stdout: 9:38
